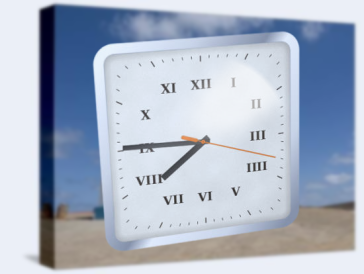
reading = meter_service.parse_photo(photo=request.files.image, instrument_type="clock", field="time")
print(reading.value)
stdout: 7:45:18
